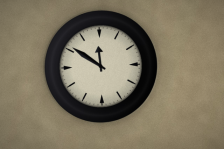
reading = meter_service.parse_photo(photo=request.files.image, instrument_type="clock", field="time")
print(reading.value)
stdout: 11:51
